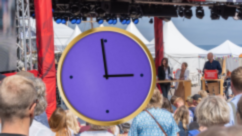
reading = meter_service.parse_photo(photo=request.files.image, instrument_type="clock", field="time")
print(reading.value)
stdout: 2:59
